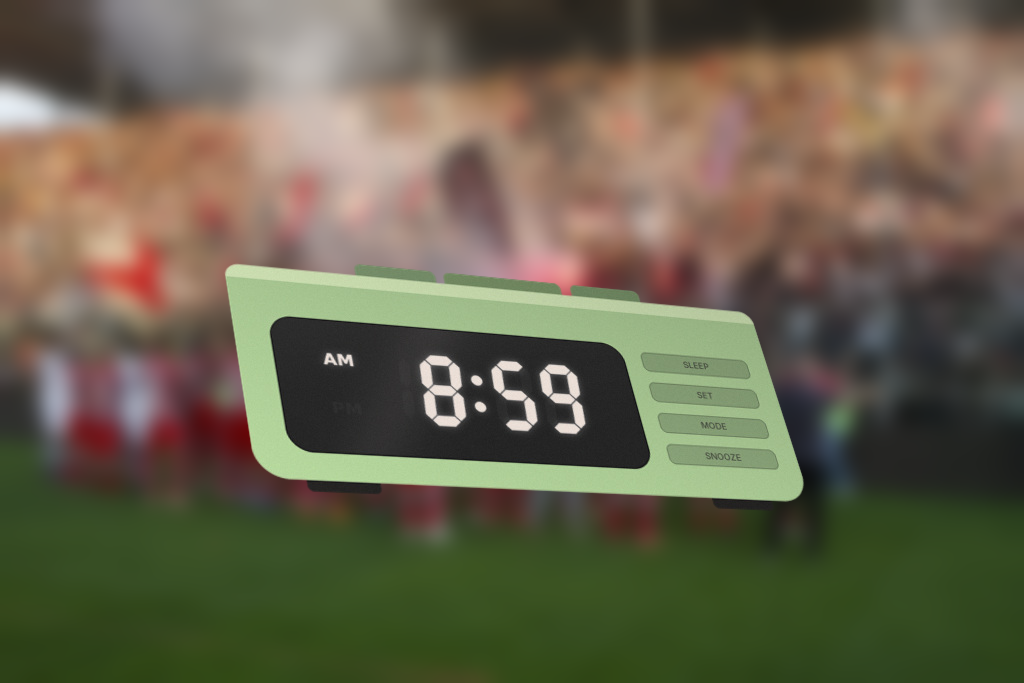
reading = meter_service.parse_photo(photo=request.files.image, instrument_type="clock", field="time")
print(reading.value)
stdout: 8:59
